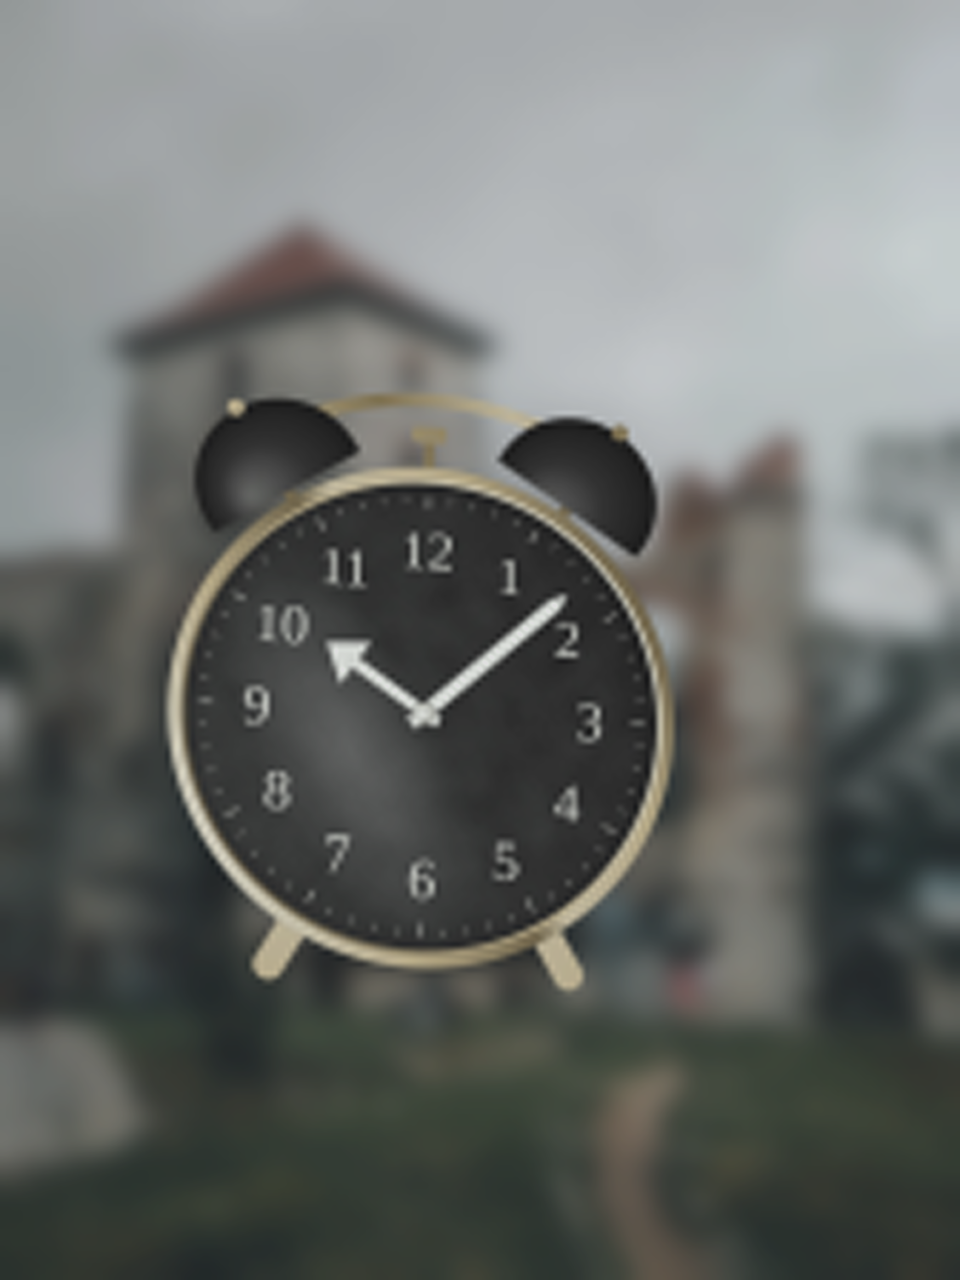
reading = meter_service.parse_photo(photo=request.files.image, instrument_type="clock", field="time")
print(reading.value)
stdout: 10:08
